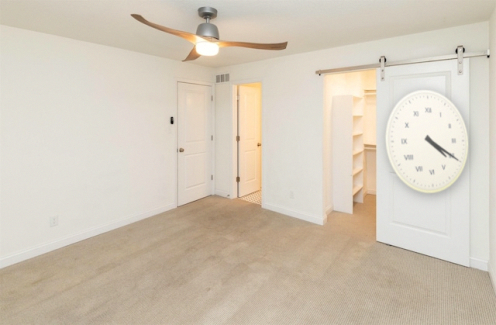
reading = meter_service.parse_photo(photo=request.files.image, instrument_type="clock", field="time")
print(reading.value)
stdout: 4:20
